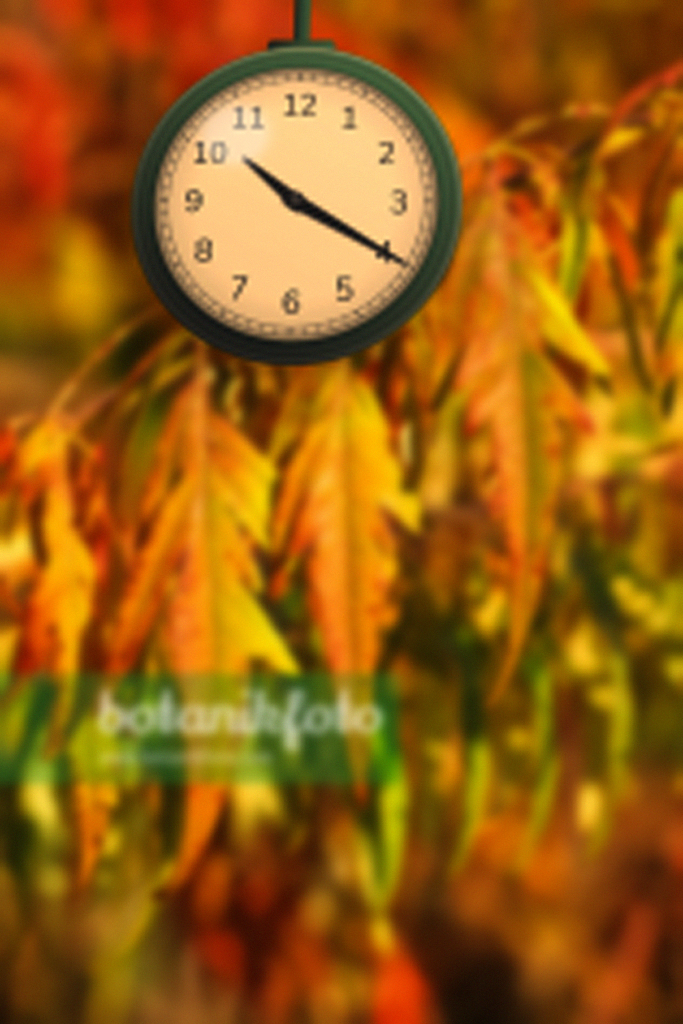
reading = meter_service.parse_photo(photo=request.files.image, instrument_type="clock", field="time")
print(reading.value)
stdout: 10:20
